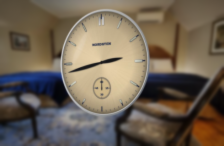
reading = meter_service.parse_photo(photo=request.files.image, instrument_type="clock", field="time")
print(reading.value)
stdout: 2:43
